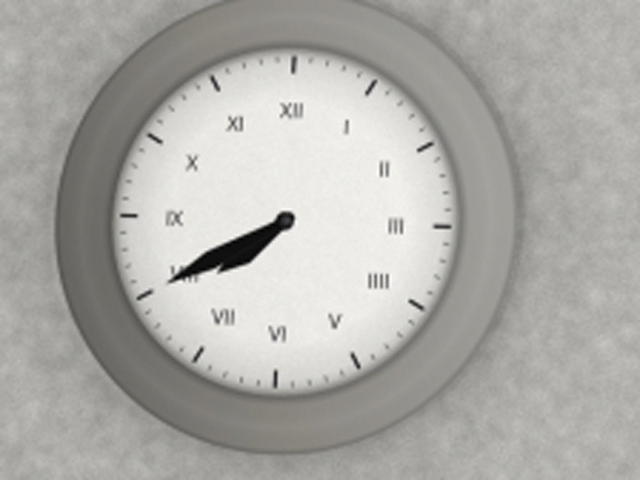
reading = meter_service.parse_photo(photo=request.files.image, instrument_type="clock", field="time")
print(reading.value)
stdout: 7:40
